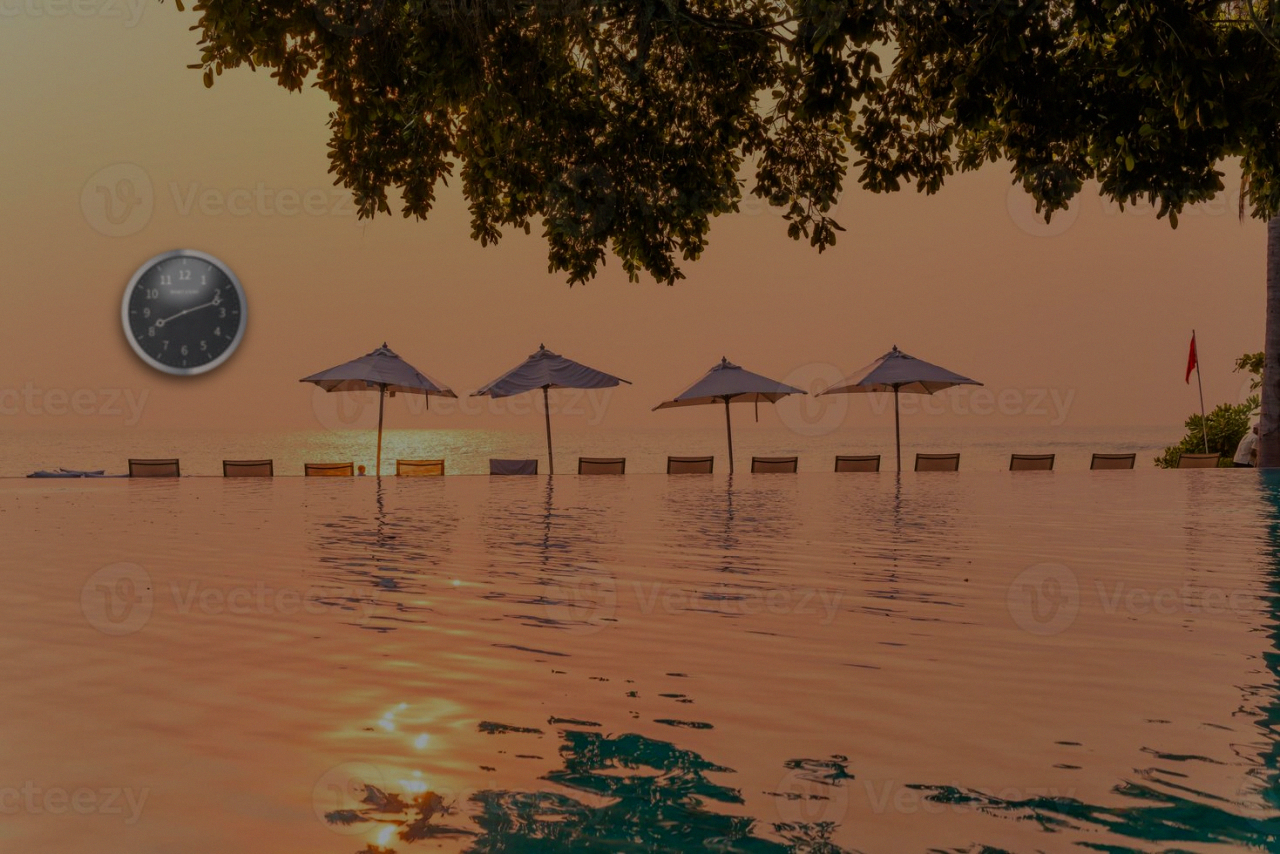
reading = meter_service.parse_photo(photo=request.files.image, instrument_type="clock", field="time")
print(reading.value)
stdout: 8:12
